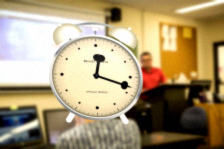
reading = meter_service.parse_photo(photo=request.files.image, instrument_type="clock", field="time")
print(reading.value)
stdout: 12:18
